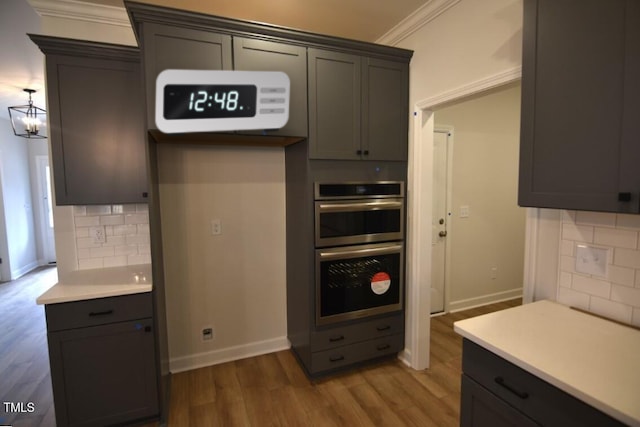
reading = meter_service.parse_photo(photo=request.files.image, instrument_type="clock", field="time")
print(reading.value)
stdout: 12:48
